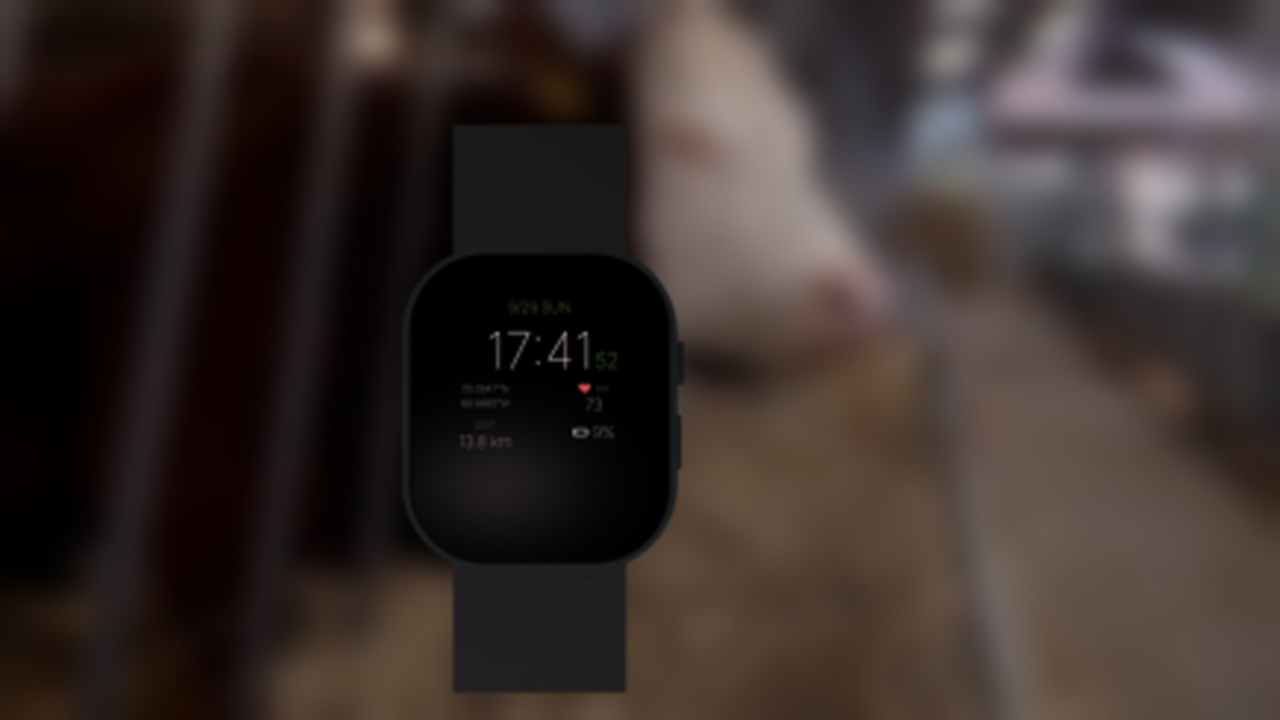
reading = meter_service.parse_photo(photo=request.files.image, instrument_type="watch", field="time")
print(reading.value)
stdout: 17:41
